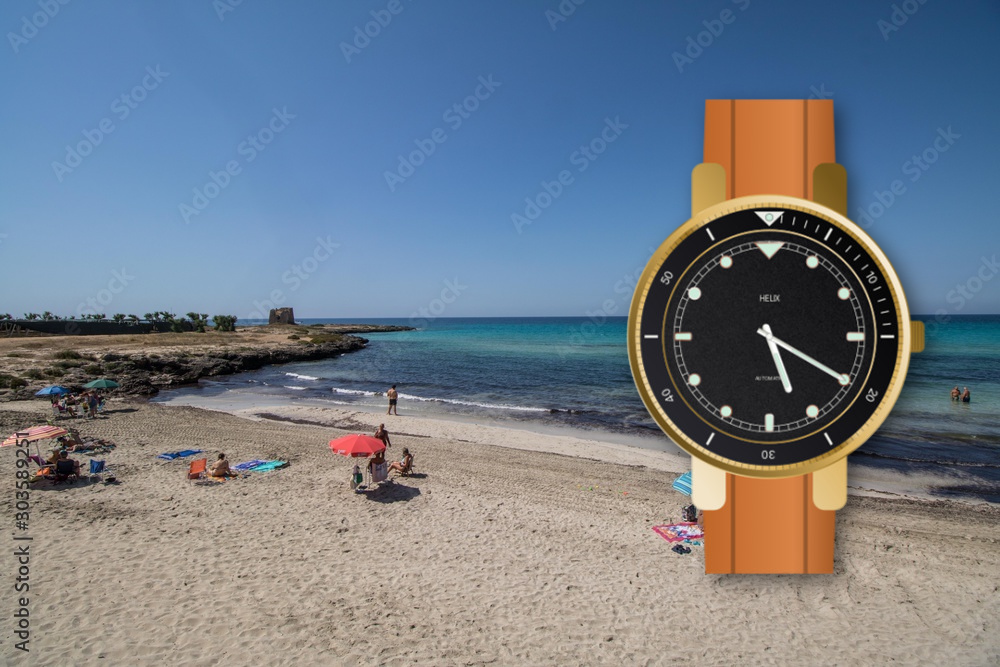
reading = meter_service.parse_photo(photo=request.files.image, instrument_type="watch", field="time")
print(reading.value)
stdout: 5:20
